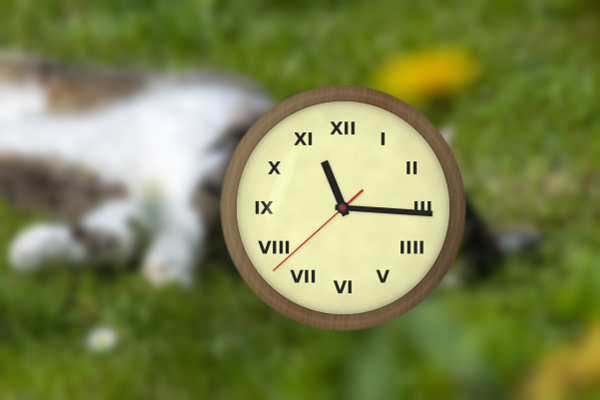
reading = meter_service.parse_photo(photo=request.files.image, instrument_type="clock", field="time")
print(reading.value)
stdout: 11:15:38
